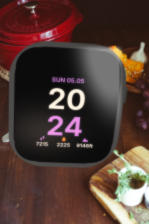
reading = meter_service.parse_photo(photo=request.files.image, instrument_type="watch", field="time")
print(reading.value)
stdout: 20:24
